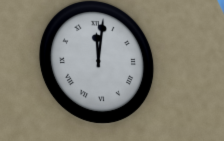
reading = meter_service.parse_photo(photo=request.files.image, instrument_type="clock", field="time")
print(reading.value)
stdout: 12:02
